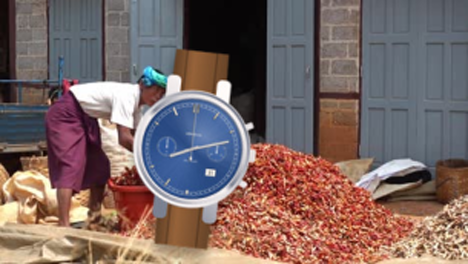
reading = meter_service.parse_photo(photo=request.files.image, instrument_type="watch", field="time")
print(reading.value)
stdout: 8:12
